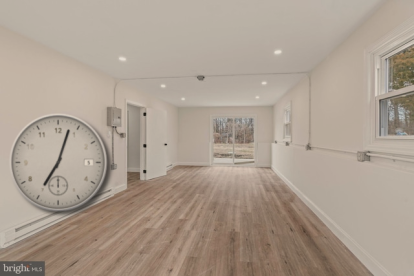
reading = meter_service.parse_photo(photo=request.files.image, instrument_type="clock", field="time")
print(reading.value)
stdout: 7:03
